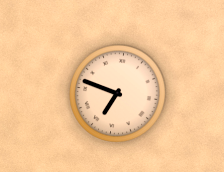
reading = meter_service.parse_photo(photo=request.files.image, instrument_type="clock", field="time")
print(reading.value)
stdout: 6:47
